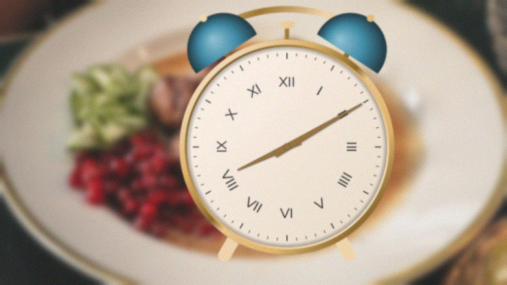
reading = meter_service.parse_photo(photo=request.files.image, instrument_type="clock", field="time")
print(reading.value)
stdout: 8:10
